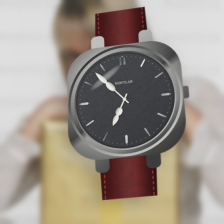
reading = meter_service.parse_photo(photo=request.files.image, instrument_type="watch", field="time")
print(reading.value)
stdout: 6:53
